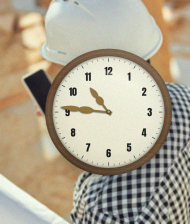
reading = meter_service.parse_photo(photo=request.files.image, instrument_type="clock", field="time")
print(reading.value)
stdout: 10:46
